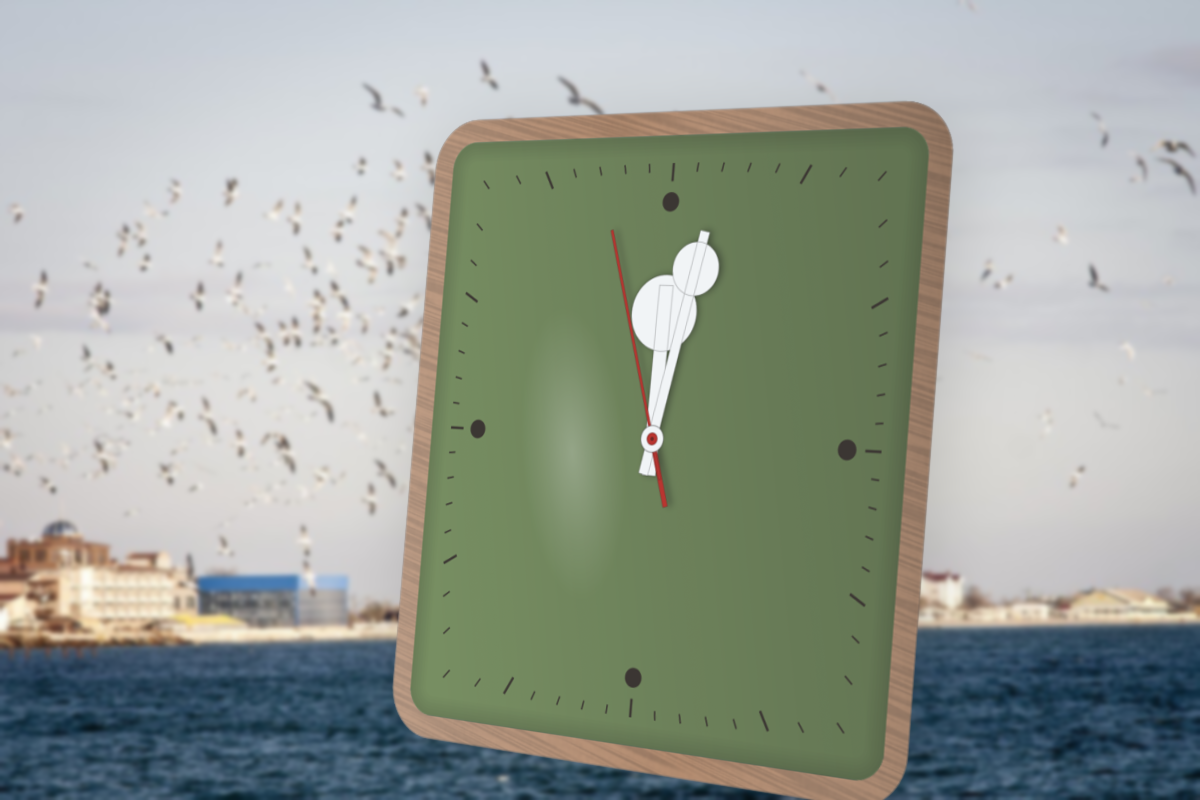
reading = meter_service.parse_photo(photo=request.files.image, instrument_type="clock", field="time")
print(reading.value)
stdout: 12:01:57
